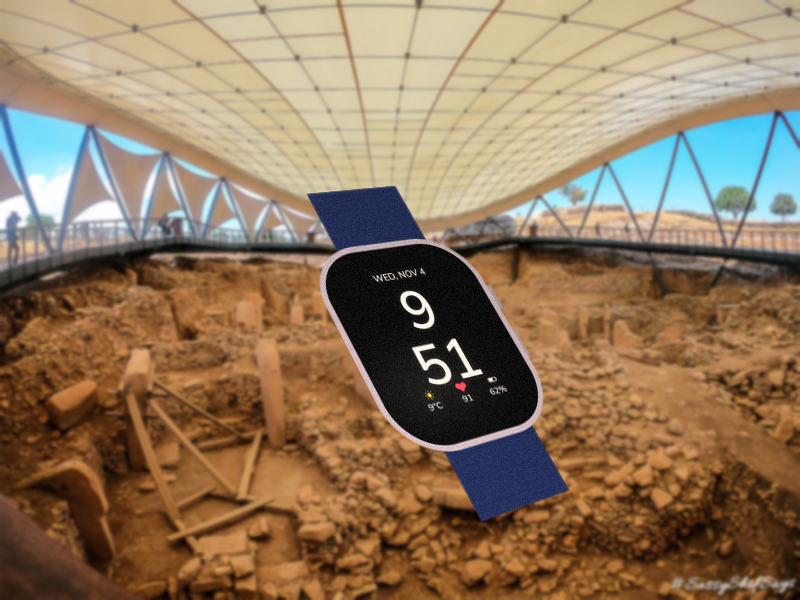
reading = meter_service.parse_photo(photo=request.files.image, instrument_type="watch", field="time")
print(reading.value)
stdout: 9:51
